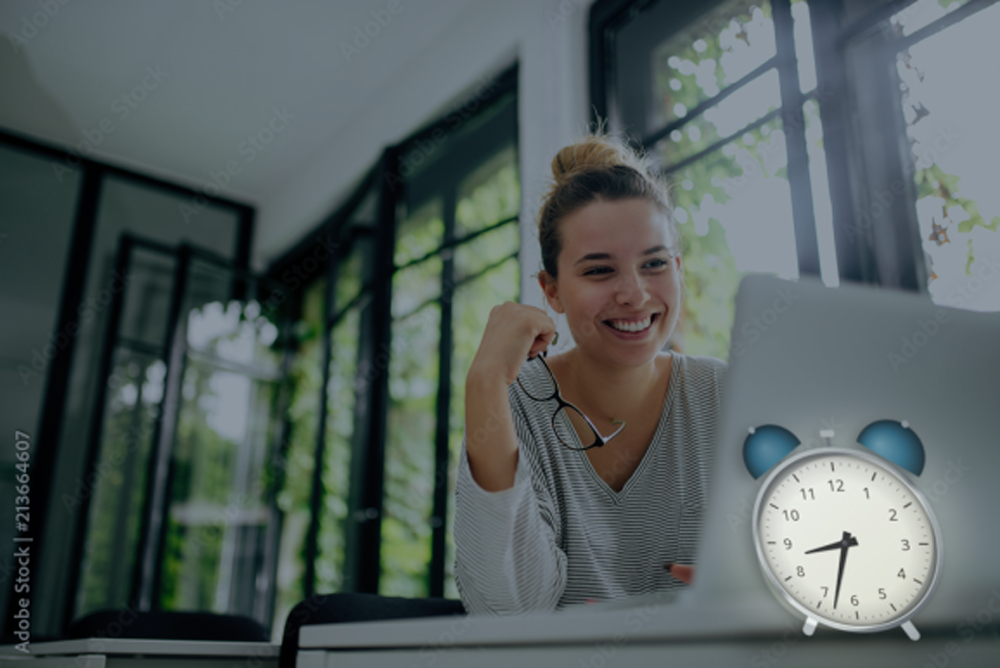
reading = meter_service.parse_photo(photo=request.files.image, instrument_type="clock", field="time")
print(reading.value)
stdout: 8:33
